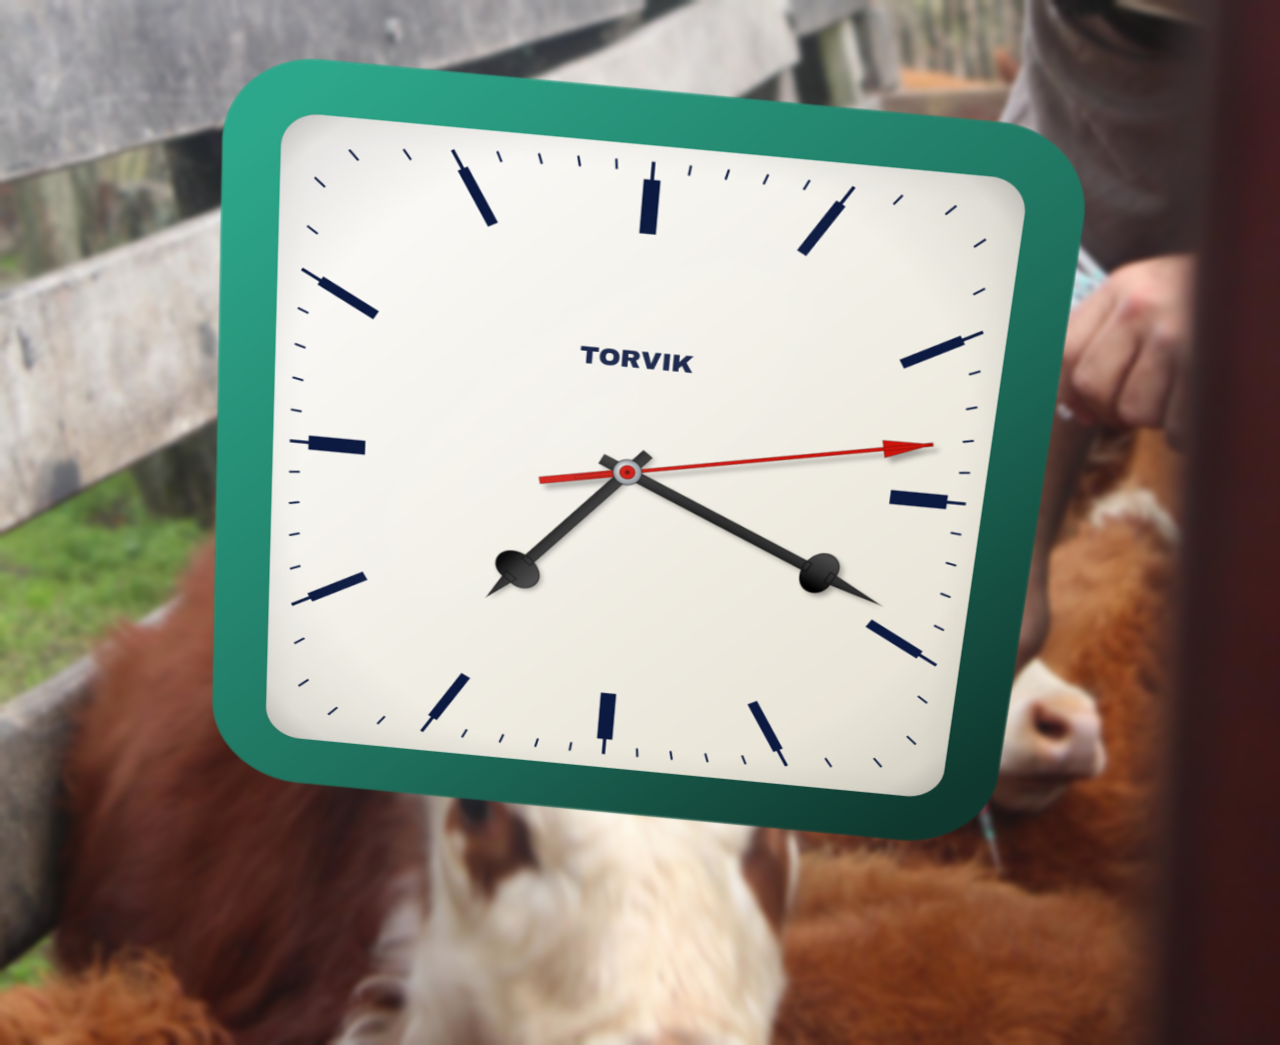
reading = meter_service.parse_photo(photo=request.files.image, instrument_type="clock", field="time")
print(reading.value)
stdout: 7:19:13
